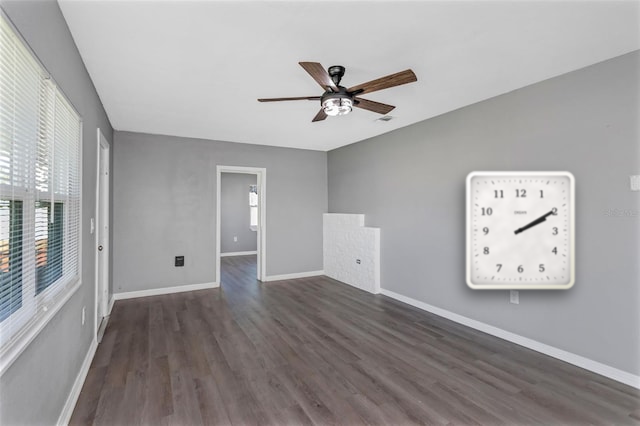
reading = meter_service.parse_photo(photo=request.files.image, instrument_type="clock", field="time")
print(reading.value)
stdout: 2:10
